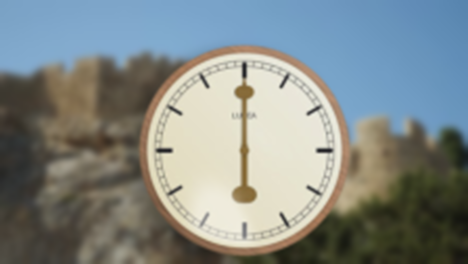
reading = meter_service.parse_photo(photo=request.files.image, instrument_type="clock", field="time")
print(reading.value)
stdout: 6:00
